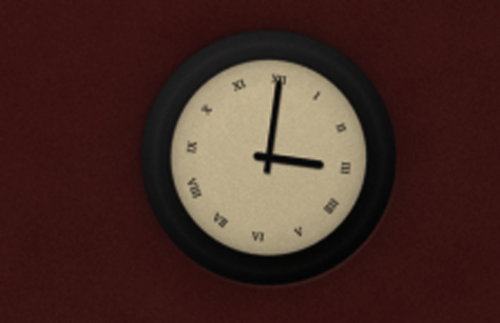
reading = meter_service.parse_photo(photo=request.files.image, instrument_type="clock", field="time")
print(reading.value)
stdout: 3:00
